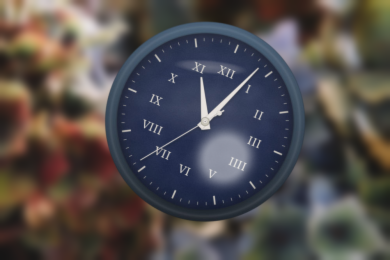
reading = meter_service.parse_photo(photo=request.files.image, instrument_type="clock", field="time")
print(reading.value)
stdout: 11:03:36
